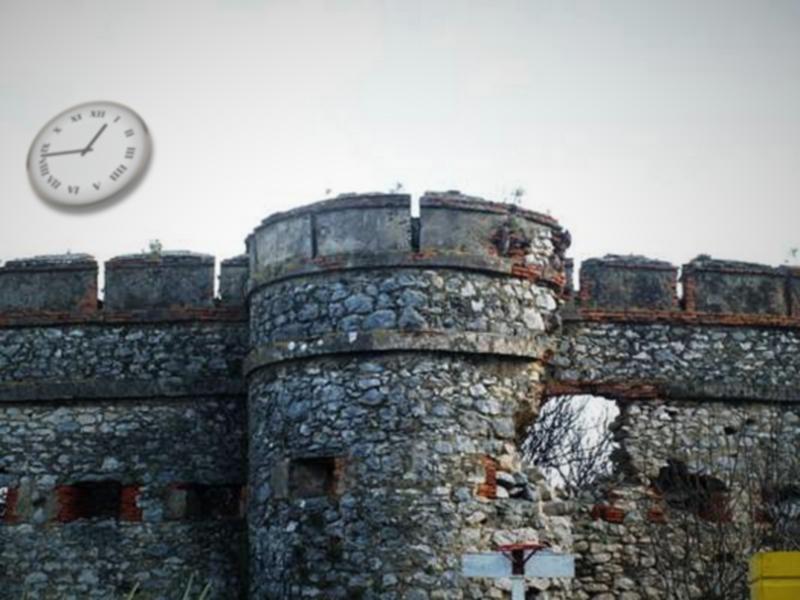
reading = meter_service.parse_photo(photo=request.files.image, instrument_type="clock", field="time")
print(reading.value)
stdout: 12:43
